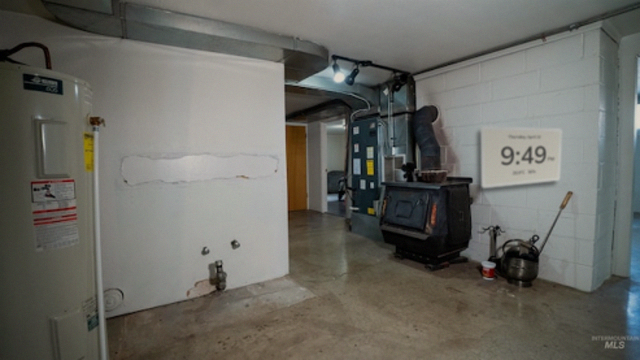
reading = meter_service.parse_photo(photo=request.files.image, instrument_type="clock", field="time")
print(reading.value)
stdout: 9:49
